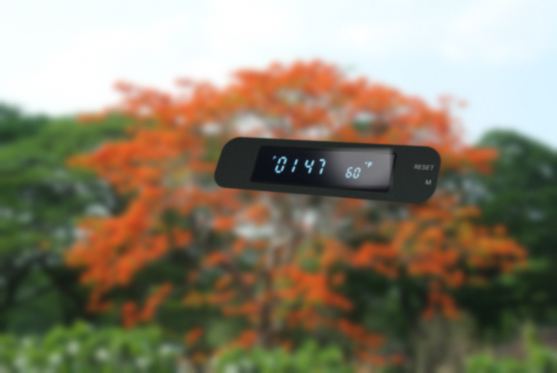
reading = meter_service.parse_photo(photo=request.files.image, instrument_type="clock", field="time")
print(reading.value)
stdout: 1:47
